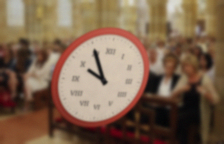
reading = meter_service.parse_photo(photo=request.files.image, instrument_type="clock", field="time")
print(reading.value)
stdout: 9:55
